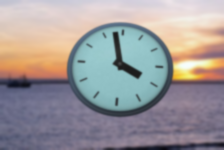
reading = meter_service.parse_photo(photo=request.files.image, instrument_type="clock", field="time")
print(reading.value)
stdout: 3:58
